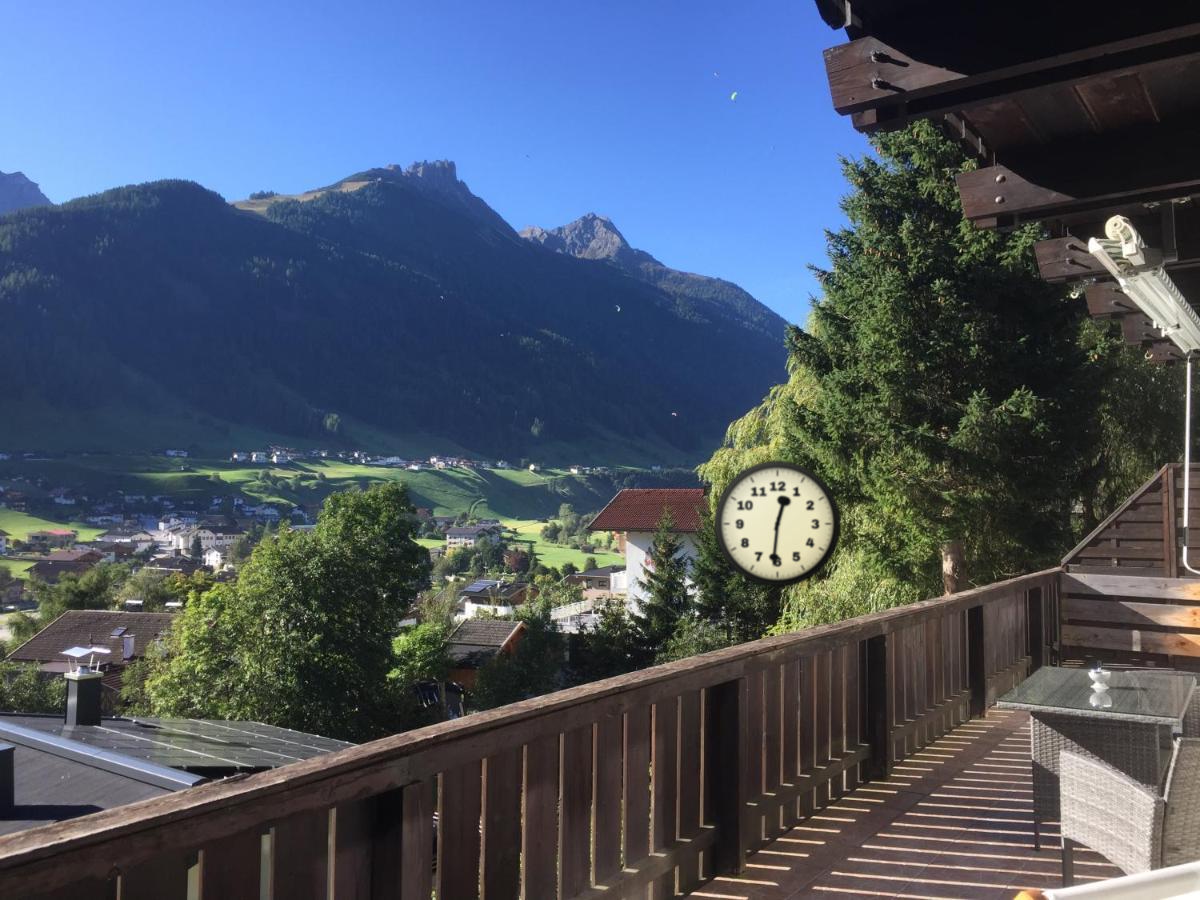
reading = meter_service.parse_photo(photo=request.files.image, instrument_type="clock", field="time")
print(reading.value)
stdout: 12:31
